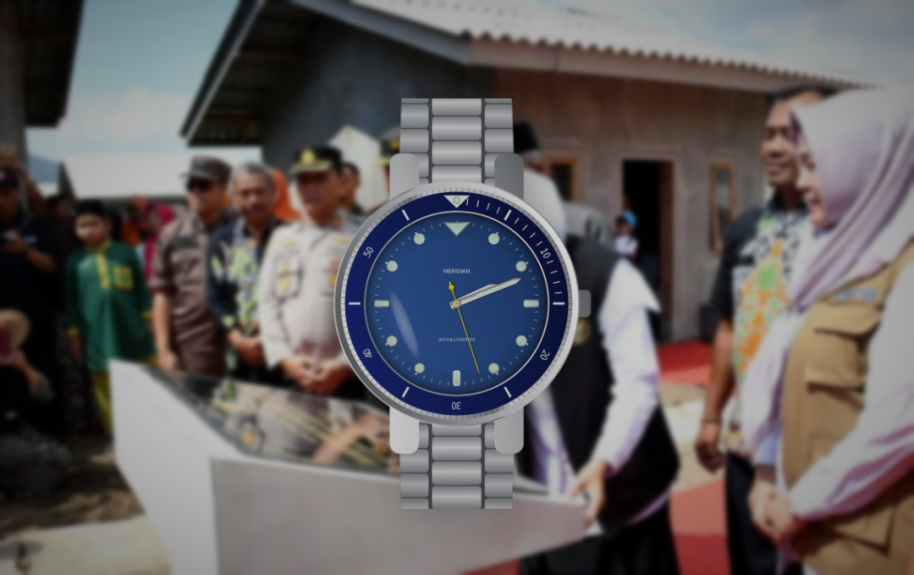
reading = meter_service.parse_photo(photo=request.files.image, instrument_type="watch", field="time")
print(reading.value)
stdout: 2:11:27
